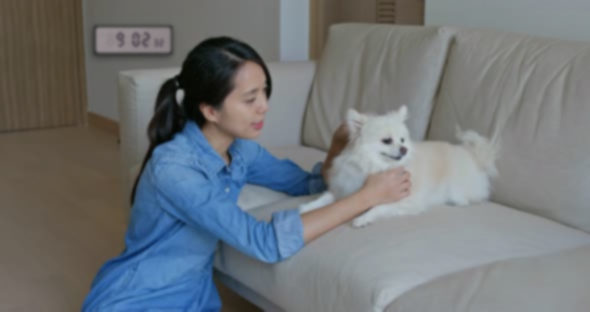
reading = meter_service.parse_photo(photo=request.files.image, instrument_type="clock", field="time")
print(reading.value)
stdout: 9:02
